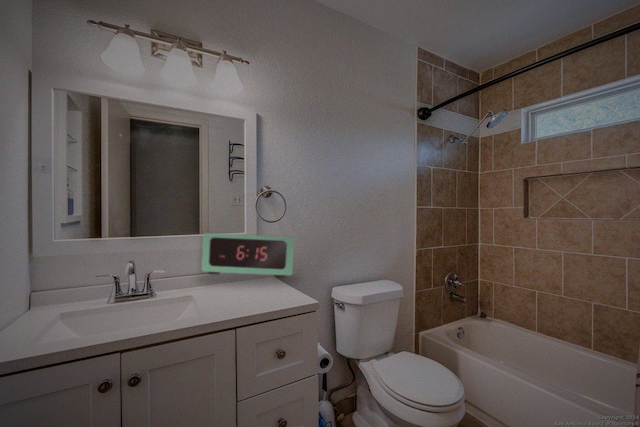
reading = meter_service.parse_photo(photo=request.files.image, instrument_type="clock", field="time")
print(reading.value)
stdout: 6:15
